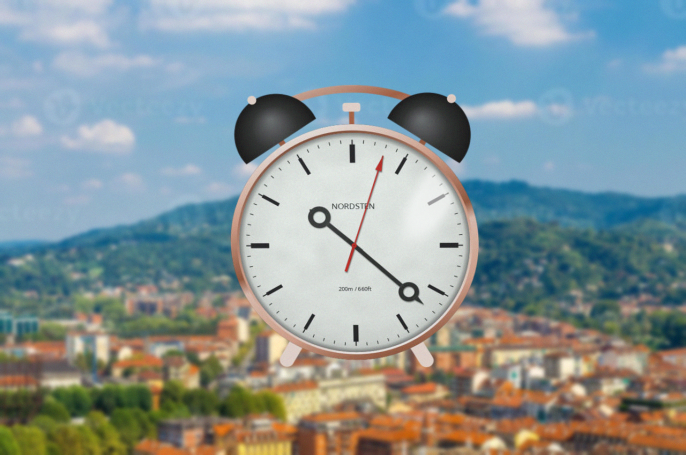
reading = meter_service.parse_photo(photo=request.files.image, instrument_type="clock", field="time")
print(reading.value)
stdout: 10:22:03
